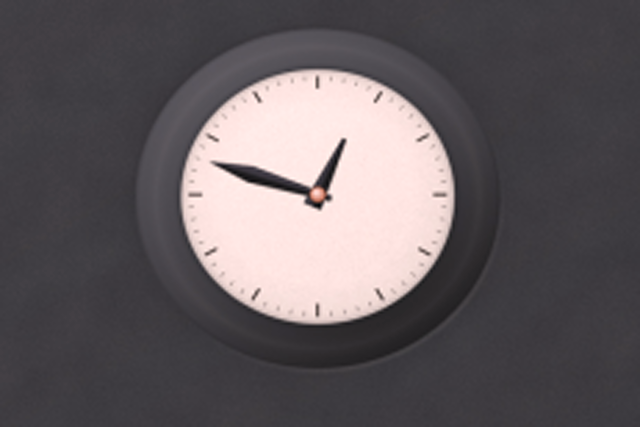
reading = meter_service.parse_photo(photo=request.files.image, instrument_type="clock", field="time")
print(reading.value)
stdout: 12:48
